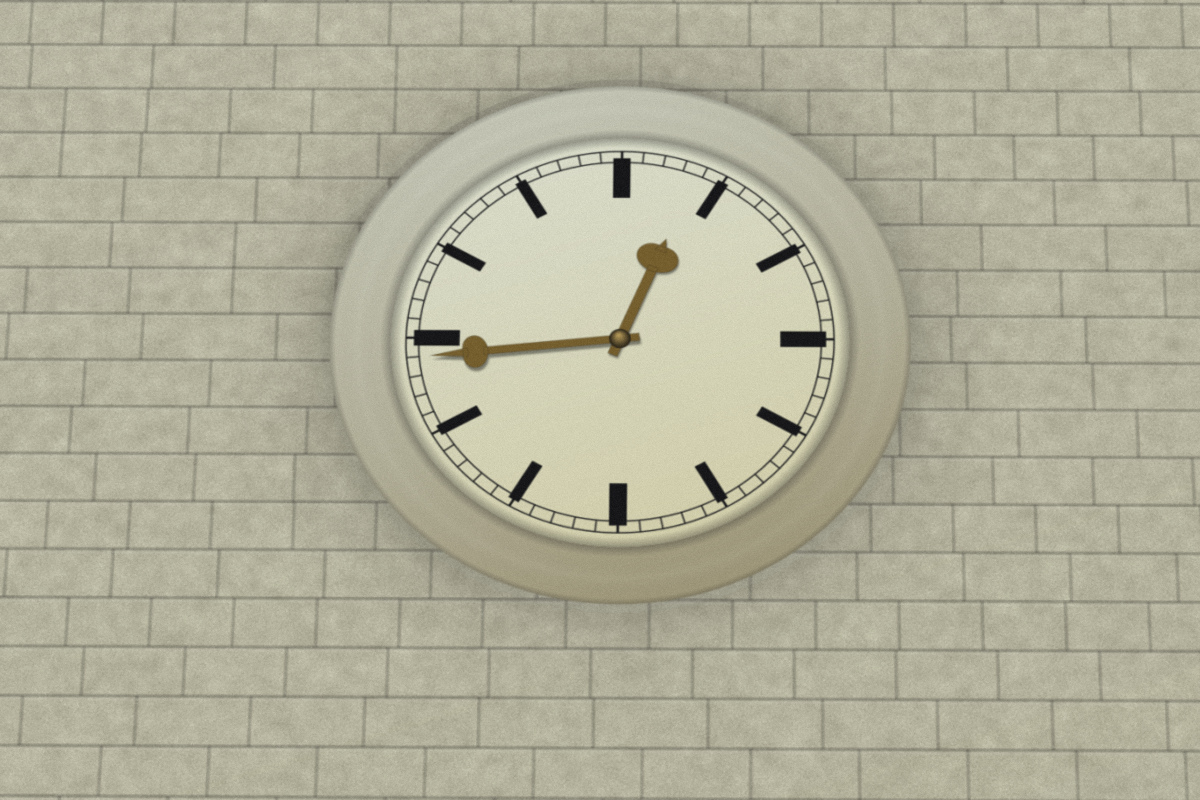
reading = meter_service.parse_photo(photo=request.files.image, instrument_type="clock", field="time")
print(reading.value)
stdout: 12:44
